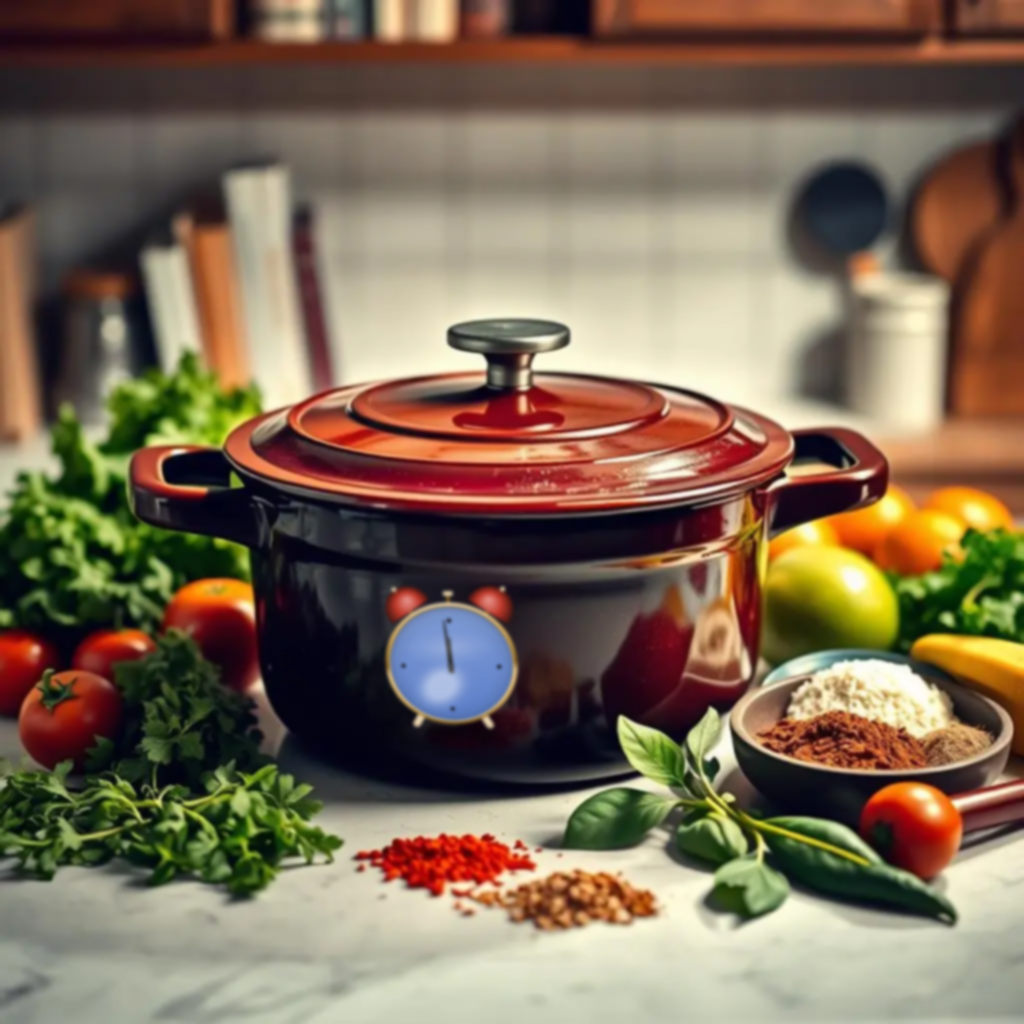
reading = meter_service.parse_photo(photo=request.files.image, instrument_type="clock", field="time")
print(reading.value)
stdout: 11:59
